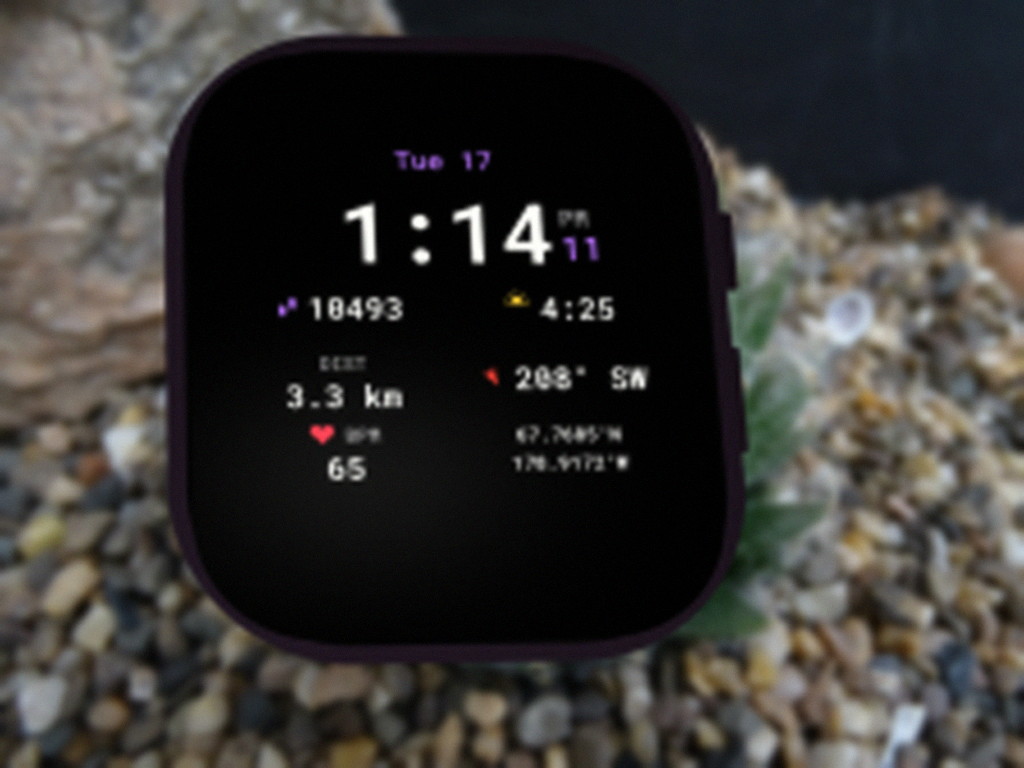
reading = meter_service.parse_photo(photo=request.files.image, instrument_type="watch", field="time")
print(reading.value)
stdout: 1:14:11
